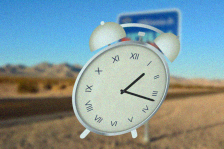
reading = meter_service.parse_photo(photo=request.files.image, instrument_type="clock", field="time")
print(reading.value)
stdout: 1:17
